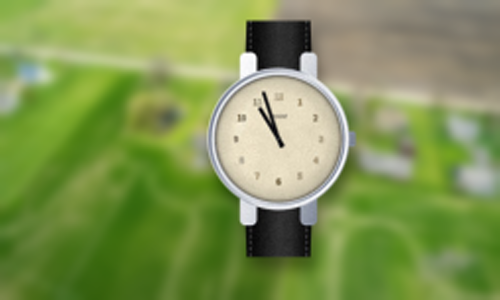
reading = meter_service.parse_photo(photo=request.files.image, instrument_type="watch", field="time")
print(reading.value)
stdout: 10:57
